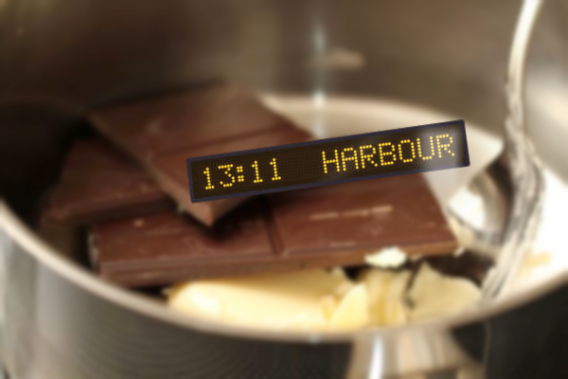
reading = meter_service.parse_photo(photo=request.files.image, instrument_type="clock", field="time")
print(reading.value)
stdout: 13:11
